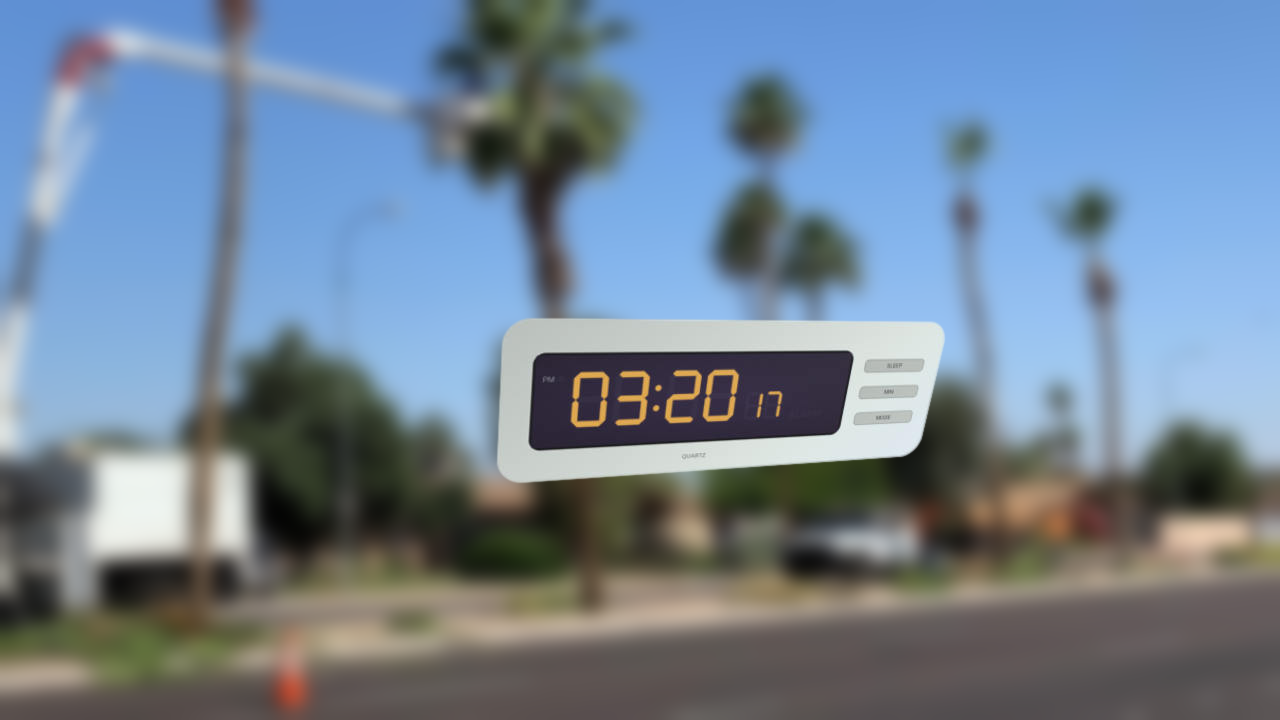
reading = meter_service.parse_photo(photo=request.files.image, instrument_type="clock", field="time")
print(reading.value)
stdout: 3:20:17
